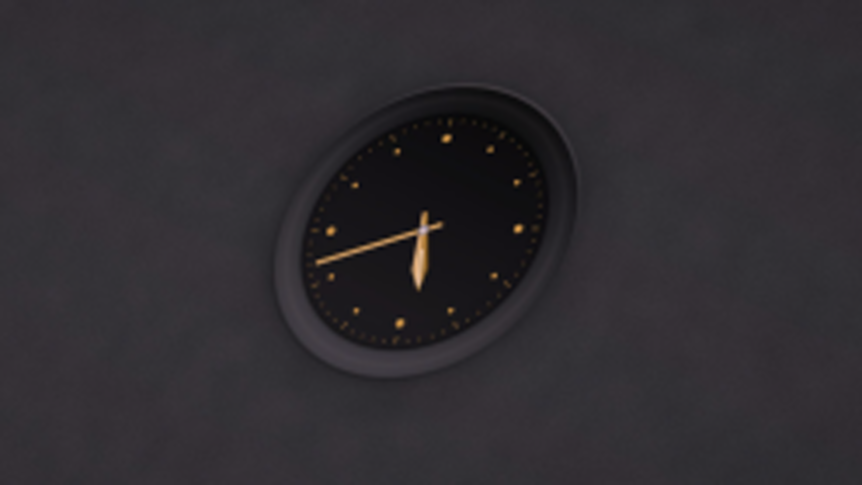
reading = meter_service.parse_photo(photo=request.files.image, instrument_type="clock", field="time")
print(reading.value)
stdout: 5:42
